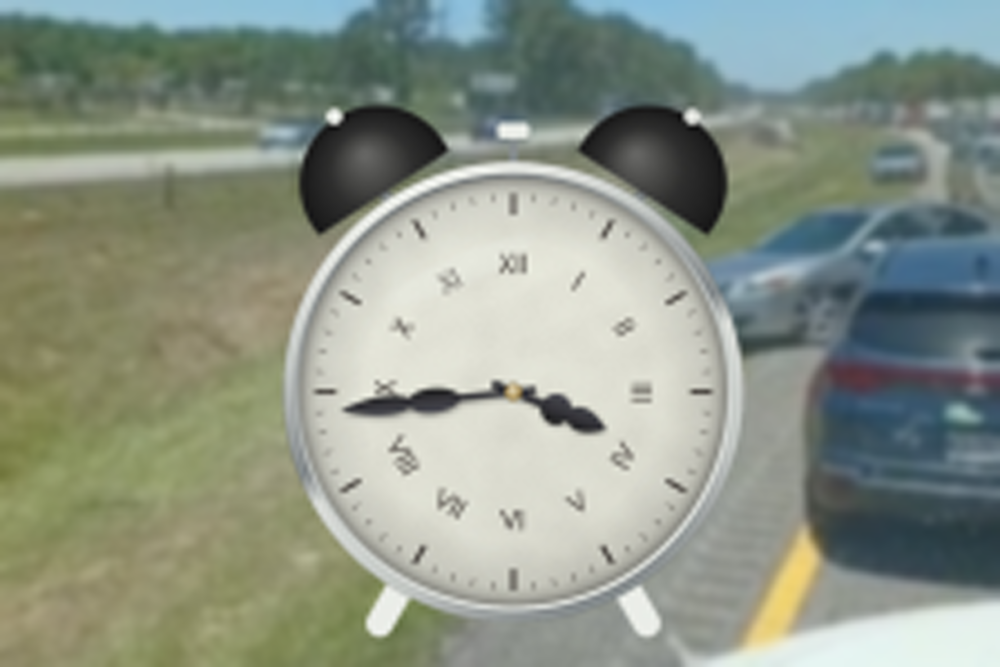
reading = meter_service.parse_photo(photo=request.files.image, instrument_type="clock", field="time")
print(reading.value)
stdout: 3:44
